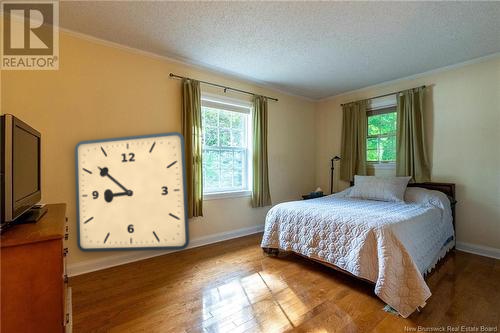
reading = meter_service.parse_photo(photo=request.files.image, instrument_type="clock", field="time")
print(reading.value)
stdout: 8:52
